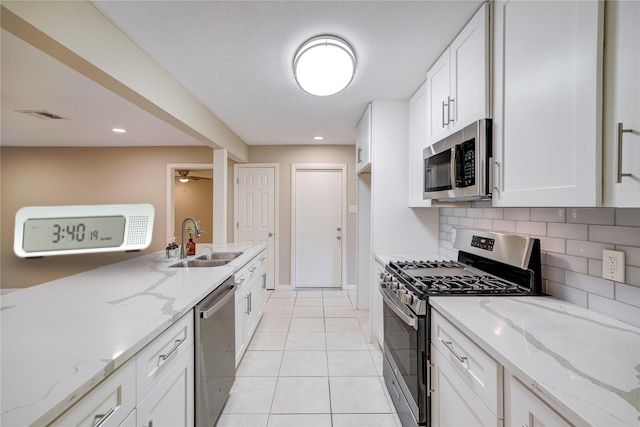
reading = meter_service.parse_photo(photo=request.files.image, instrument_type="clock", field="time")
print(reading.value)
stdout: 3:40:19
